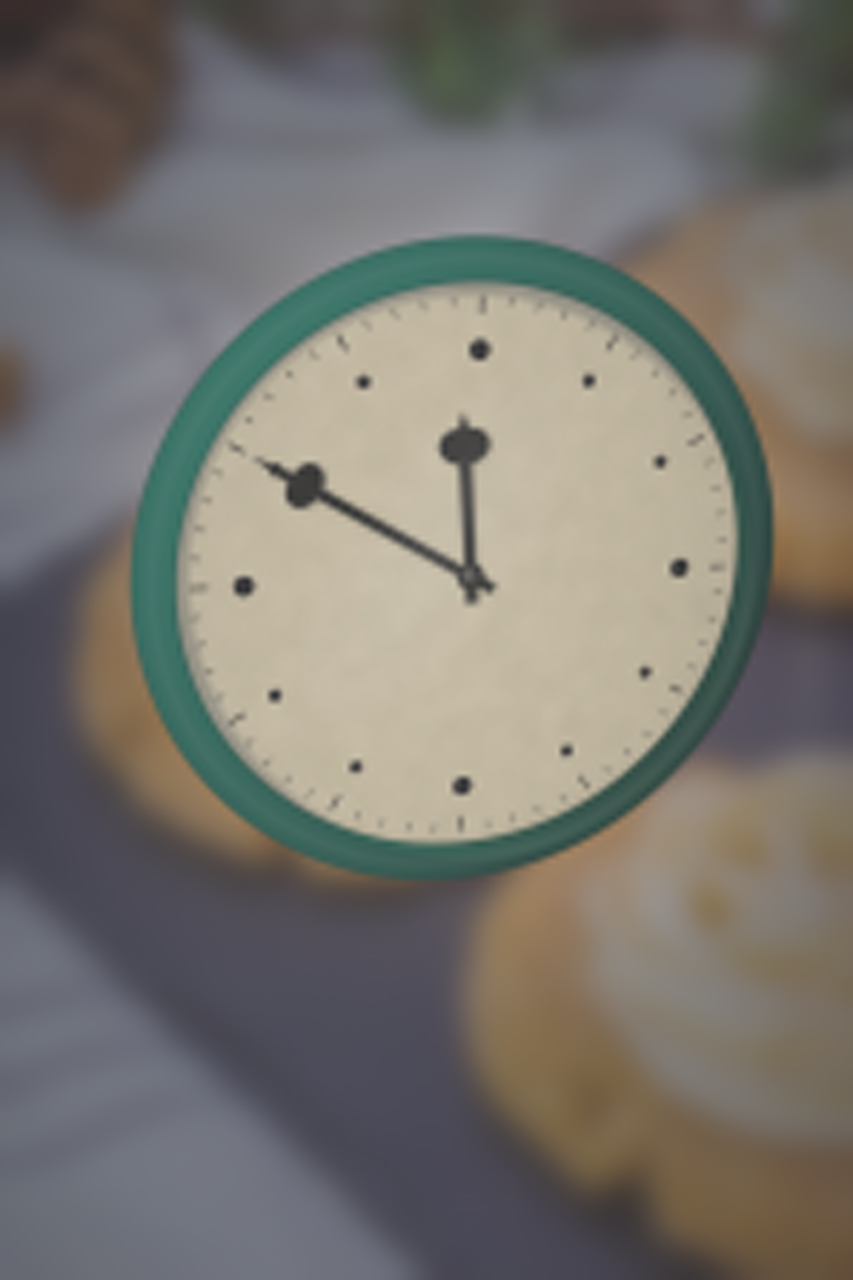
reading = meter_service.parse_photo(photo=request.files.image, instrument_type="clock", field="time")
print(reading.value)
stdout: 11:50
